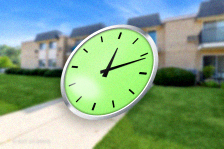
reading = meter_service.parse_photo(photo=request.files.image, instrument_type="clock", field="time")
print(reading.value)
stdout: 12:11
